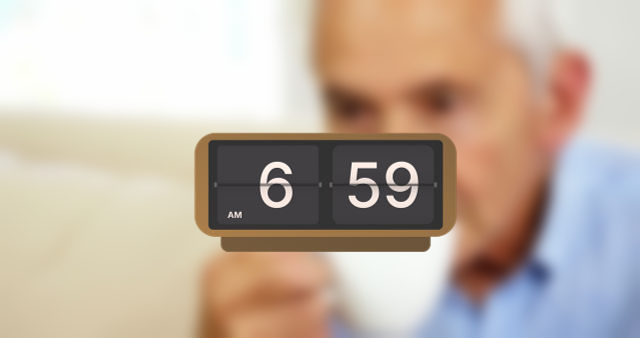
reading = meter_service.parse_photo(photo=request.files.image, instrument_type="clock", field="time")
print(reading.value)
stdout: 6:59
